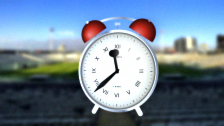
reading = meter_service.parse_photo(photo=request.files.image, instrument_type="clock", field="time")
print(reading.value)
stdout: 11:38
